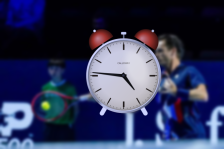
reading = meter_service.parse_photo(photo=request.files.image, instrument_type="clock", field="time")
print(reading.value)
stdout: 4:46
